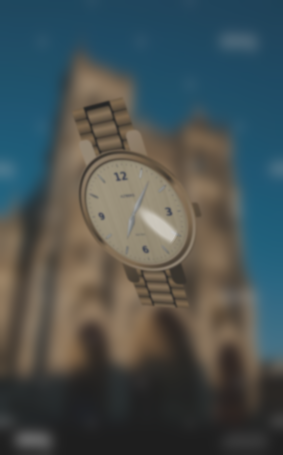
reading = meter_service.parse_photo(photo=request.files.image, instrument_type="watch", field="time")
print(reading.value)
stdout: 7:07
